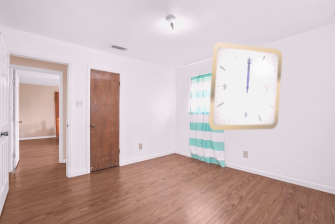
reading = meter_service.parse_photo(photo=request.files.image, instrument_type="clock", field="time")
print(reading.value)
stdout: 12:00
